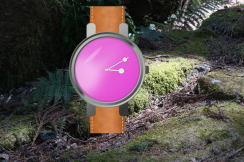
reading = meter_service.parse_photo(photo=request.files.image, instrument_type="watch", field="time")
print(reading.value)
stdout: 3:10
